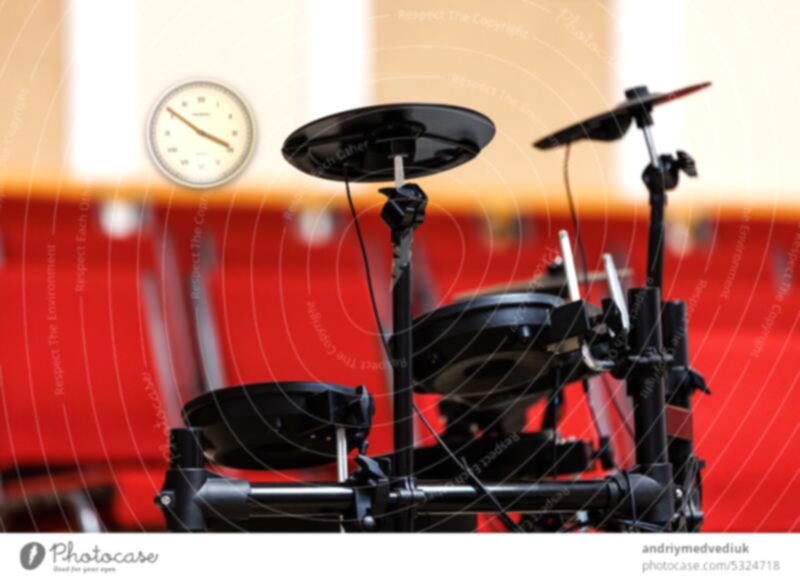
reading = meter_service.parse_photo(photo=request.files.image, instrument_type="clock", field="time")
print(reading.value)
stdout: 3:51
